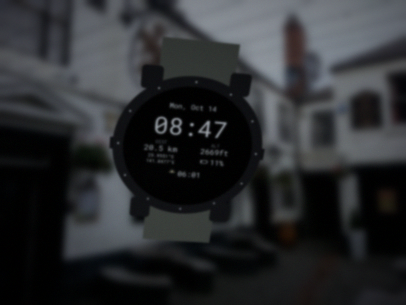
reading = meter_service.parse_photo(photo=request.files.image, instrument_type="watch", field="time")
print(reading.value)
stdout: 8:47
